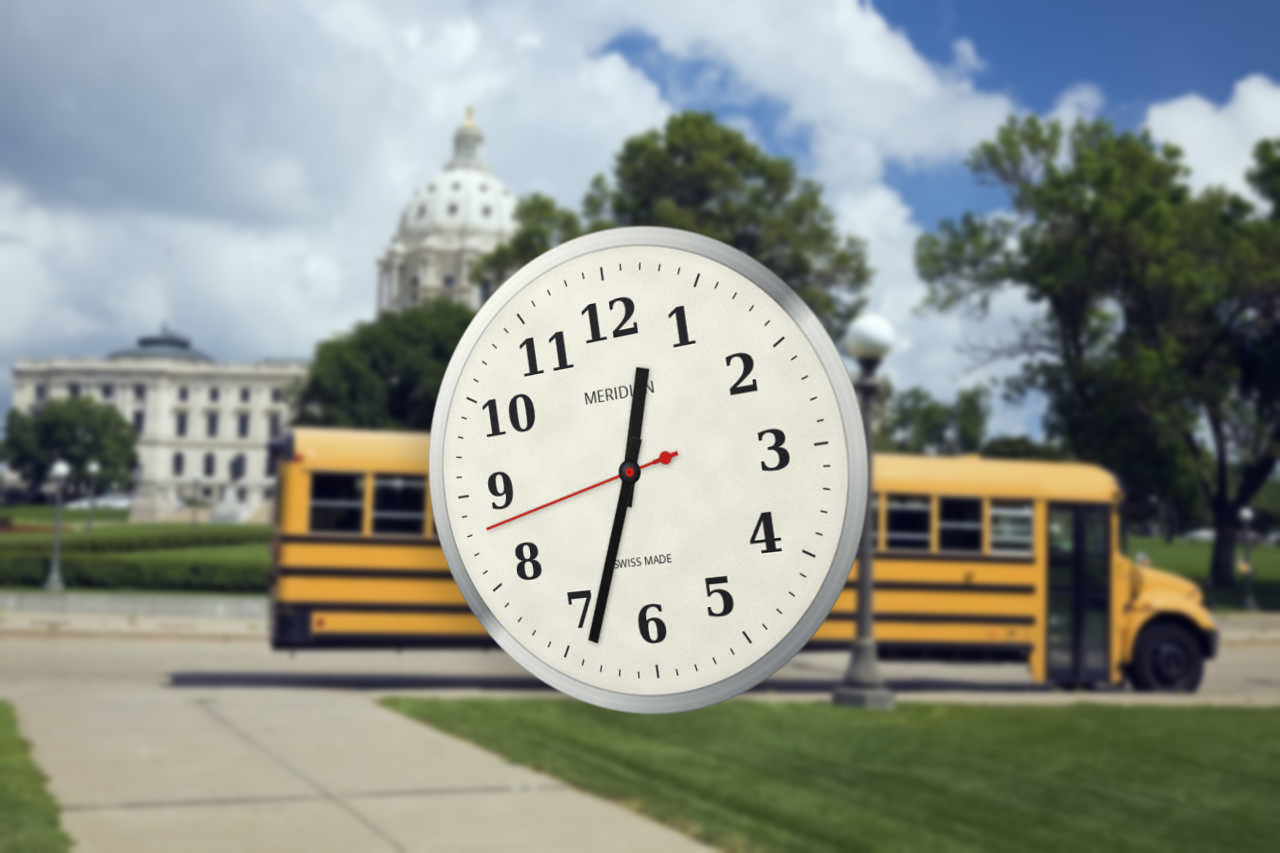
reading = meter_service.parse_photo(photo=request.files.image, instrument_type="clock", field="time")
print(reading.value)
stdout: 12:33:43
